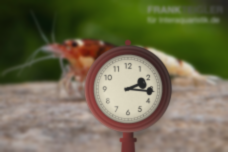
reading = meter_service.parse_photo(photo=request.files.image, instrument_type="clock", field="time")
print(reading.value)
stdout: 2:16
